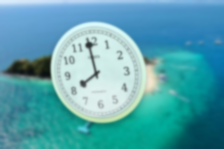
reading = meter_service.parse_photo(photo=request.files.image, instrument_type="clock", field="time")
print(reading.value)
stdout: 7:59
